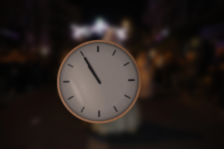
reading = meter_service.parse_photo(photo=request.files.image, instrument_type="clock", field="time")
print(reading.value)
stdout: 10:55
